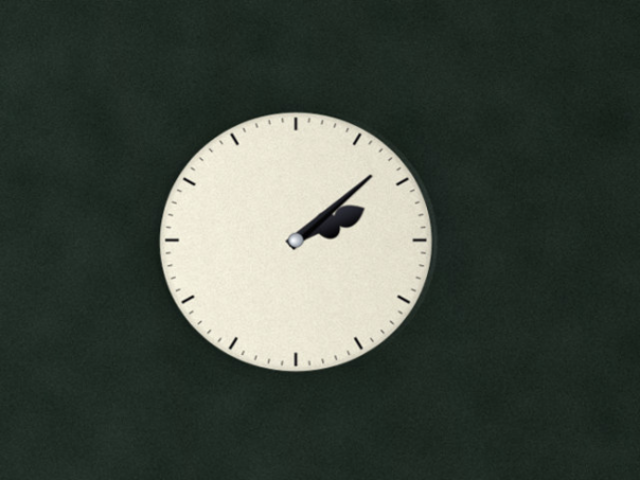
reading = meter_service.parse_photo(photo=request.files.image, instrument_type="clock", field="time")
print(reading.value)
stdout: 2:08
